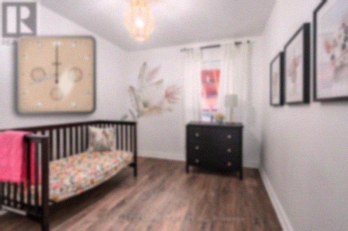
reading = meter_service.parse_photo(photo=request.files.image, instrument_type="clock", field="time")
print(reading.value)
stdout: 8:42
